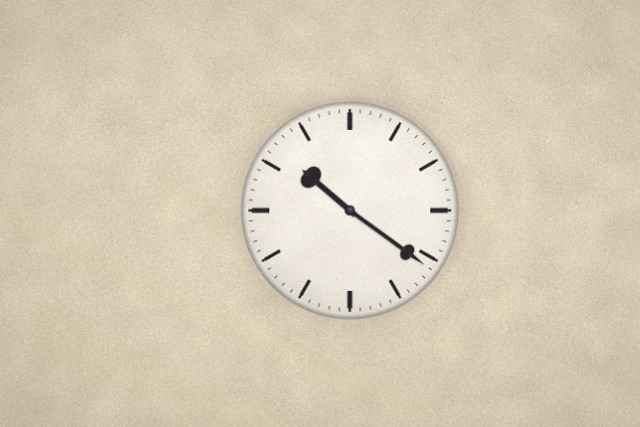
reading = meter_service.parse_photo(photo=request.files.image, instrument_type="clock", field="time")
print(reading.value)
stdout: 10:21
